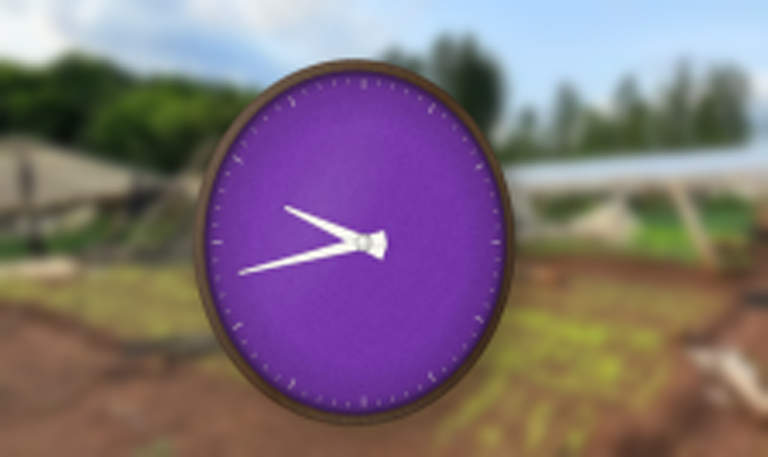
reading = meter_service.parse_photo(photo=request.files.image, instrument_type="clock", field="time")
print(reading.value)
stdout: 9:43
